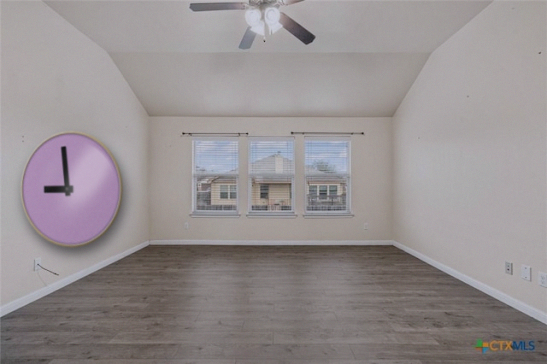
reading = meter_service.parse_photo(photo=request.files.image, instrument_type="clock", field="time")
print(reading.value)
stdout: 8:59
